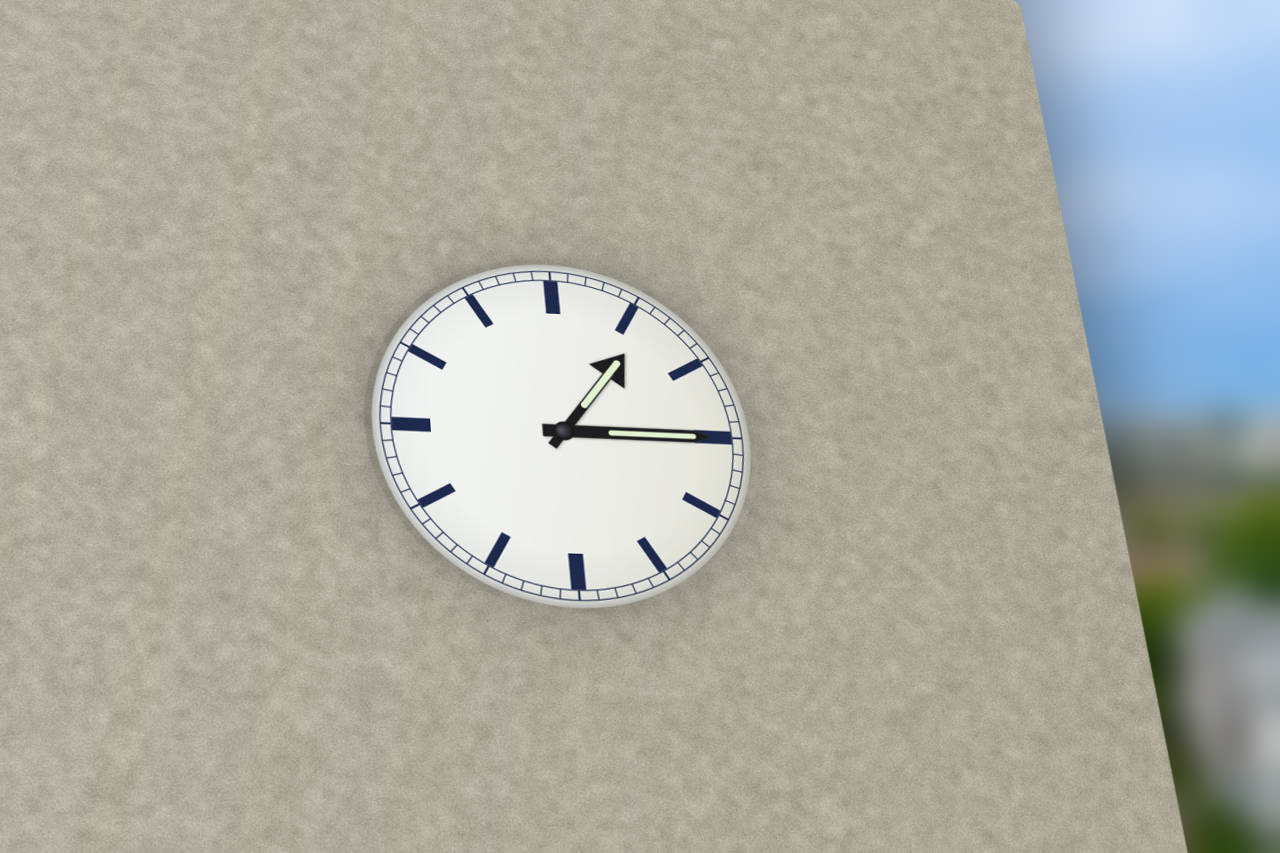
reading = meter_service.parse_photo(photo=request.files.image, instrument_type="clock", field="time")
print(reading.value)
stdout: 1:15
